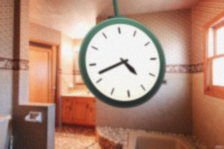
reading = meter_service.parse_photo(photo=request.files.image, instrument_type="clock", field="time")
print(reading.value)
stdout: 4:42
